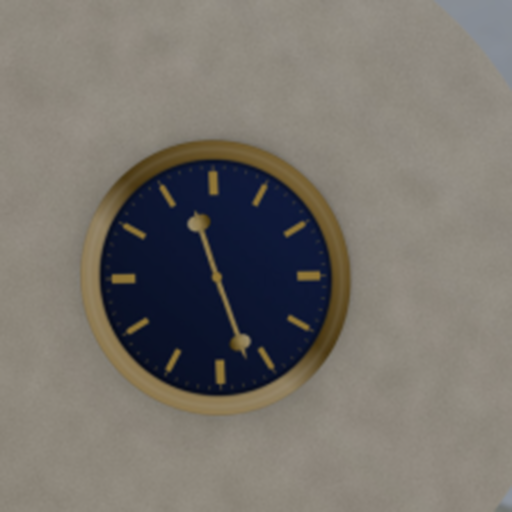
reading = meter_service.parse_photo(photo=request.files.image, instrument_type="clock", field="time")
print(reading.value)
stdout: 11:27
